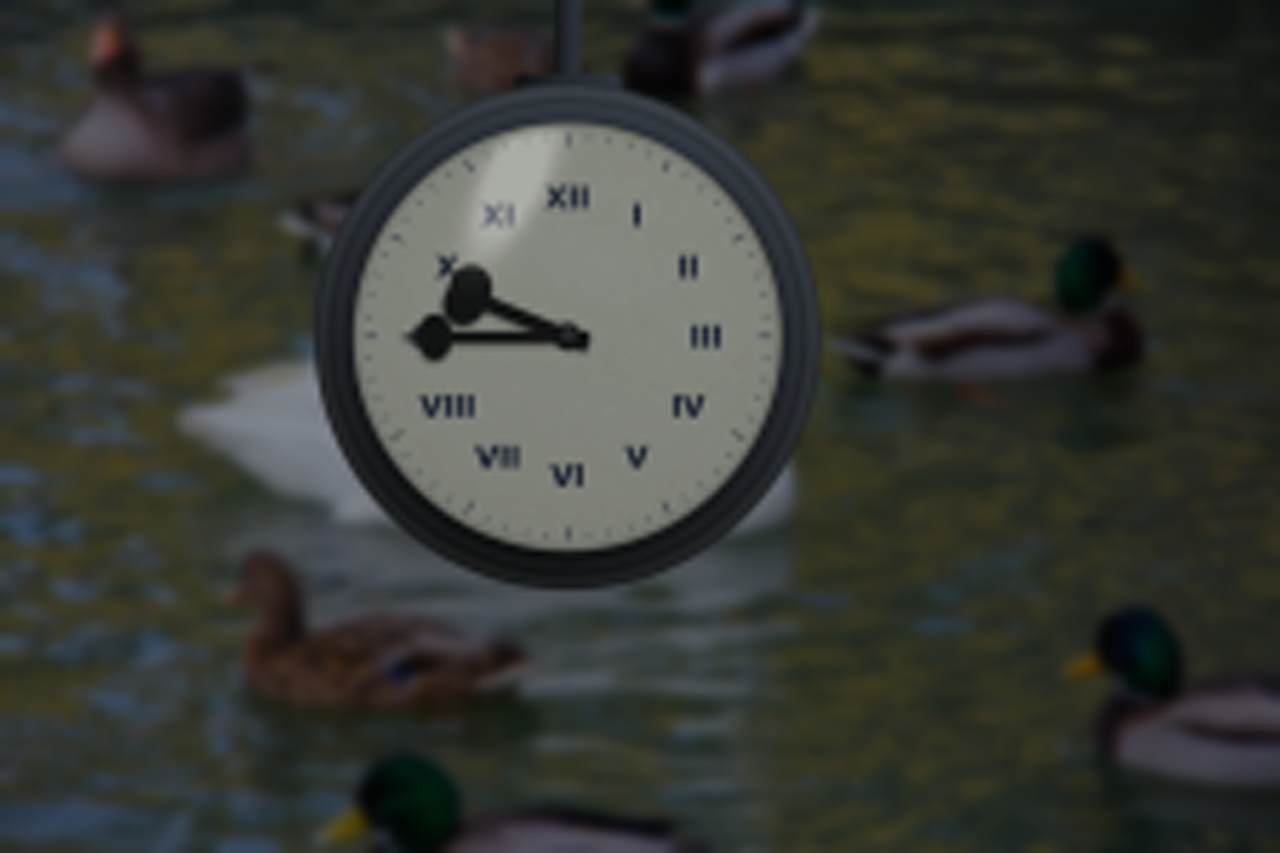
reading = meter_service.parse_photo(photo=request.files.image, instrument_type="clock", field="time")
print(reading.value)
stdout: 9:45
